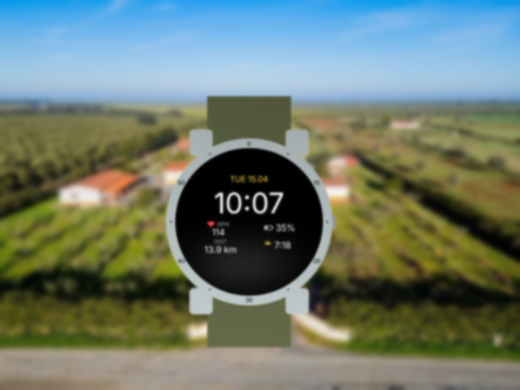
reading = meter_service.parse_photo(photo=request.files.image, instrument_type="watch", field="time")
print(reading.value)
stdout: 10:07
